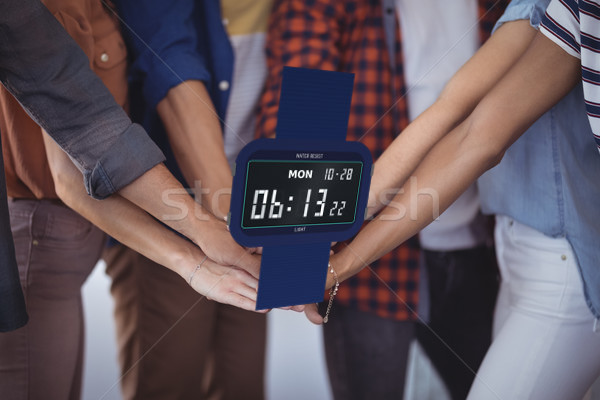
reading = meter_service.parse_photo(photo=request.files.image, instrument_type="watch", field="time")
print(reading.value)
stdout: 6:13:22
